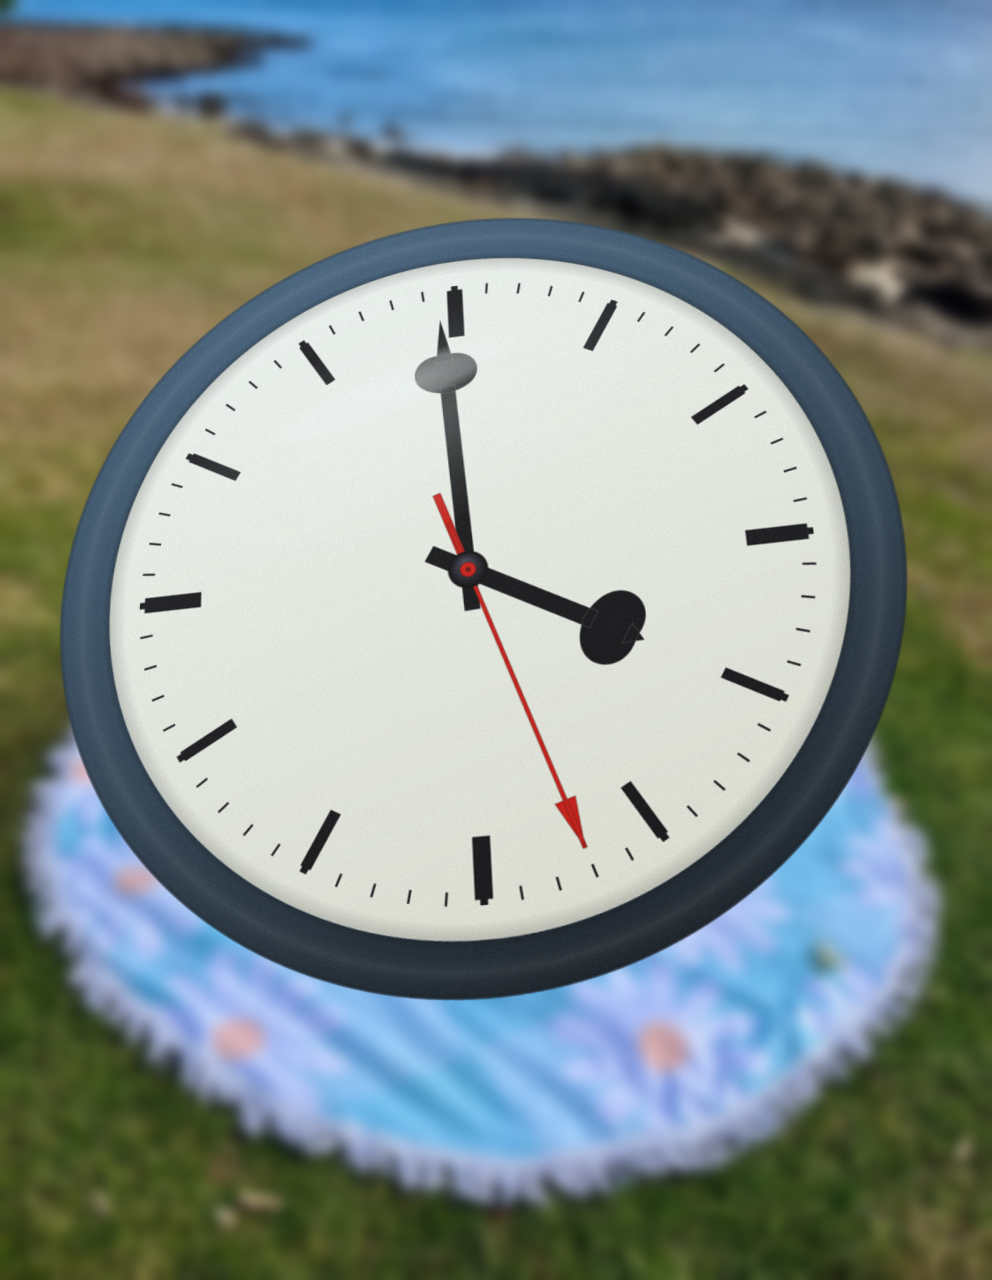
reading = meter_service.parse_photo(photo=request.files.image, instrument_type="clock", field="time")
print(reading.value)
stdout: 3:59:27
